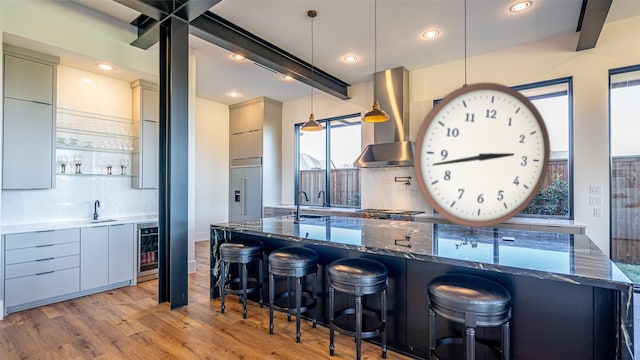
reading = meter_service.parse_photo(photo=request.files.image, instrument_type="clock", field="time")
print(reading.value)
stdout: 2:43
